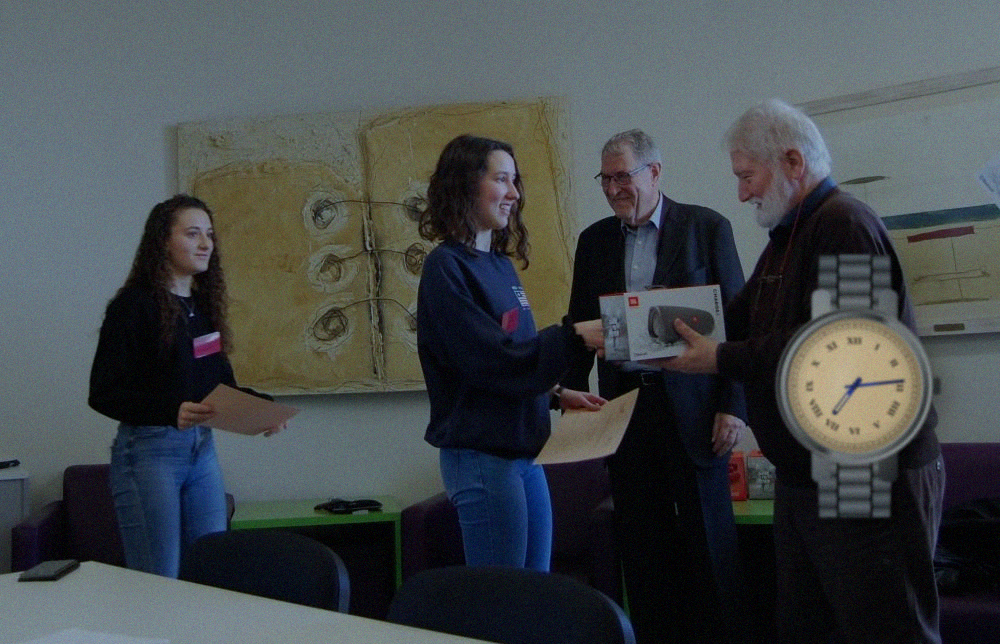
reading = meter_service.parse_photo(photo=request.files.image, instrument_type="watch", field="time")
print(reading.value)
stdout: 7:14
